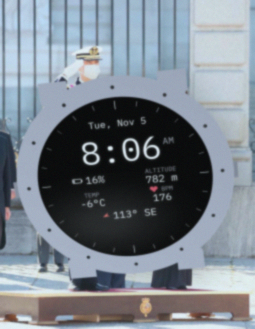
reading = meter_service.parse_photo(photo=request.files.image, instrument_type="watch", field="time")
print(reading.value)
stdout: 8:06
